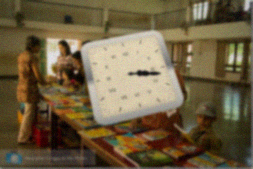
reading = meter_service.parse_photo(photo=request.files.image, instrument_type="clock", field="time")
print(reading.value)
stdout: 3:17
